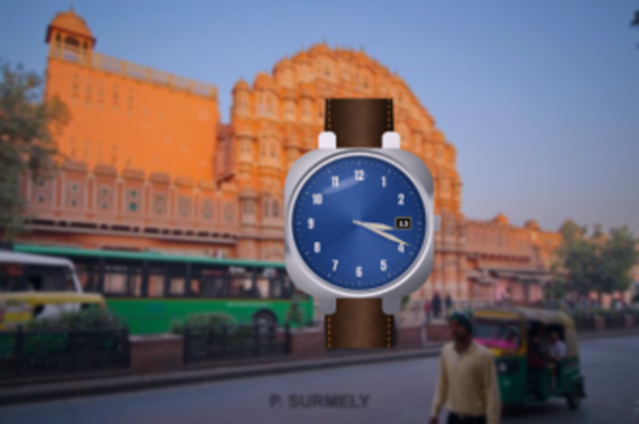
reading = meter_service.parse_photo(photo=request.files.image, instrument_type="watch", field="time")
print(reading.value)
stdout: 3:19
